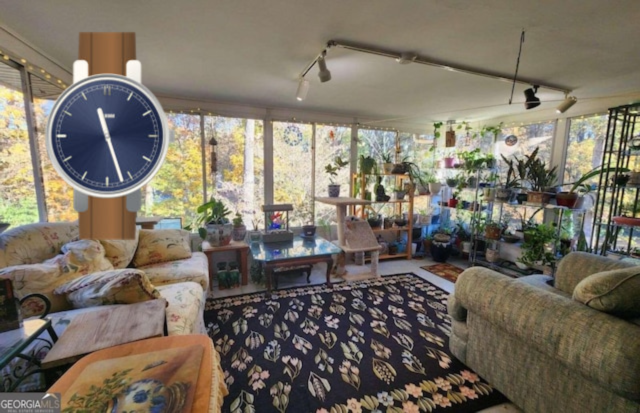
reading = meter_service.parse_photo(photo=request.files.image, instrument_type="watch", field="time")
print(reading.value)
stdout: 11:27
